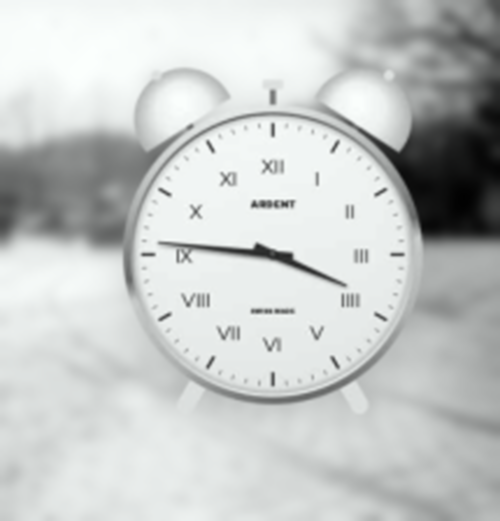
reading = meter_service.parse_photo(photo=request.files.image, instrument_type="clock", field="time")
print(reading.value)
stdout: 3:46
